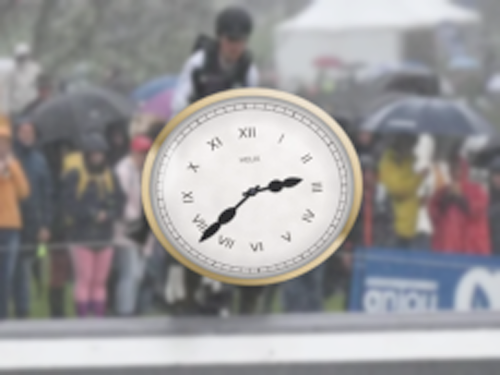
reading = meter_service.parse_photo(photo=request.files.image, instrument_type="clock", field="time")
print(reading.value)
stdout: 2:38
